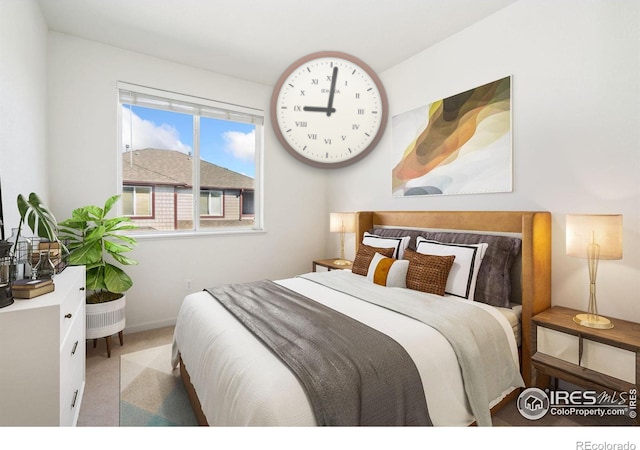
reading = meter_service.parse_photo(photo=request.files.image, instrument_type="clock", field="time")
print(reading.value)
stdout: 9:01
